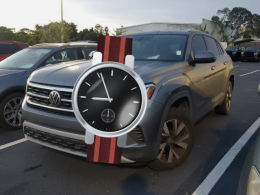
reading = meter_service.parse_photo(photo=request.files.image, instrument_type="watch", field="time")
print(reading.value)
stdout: 8:56
